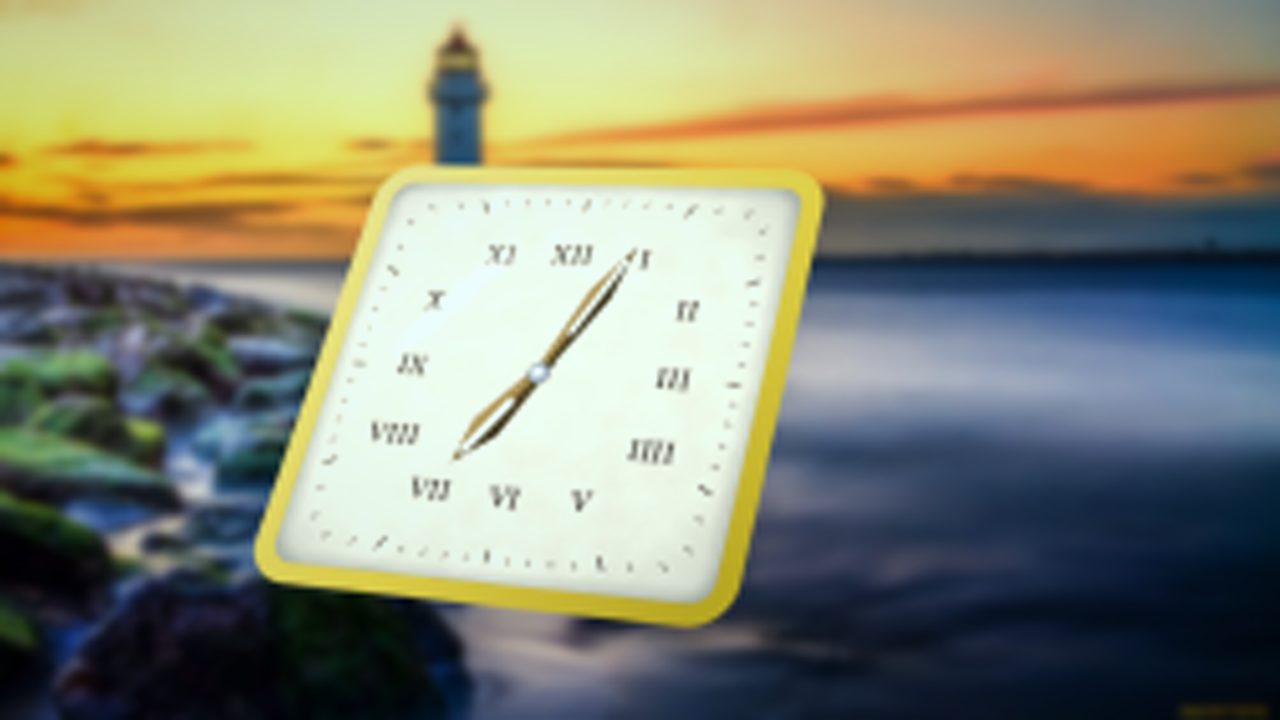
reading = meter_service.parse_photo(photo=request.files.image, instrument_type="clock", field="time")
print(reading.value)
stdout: 7:04
